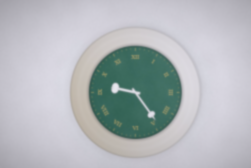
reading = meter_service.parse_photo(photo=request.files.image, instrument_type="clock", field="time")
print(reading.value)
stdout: 9:24
